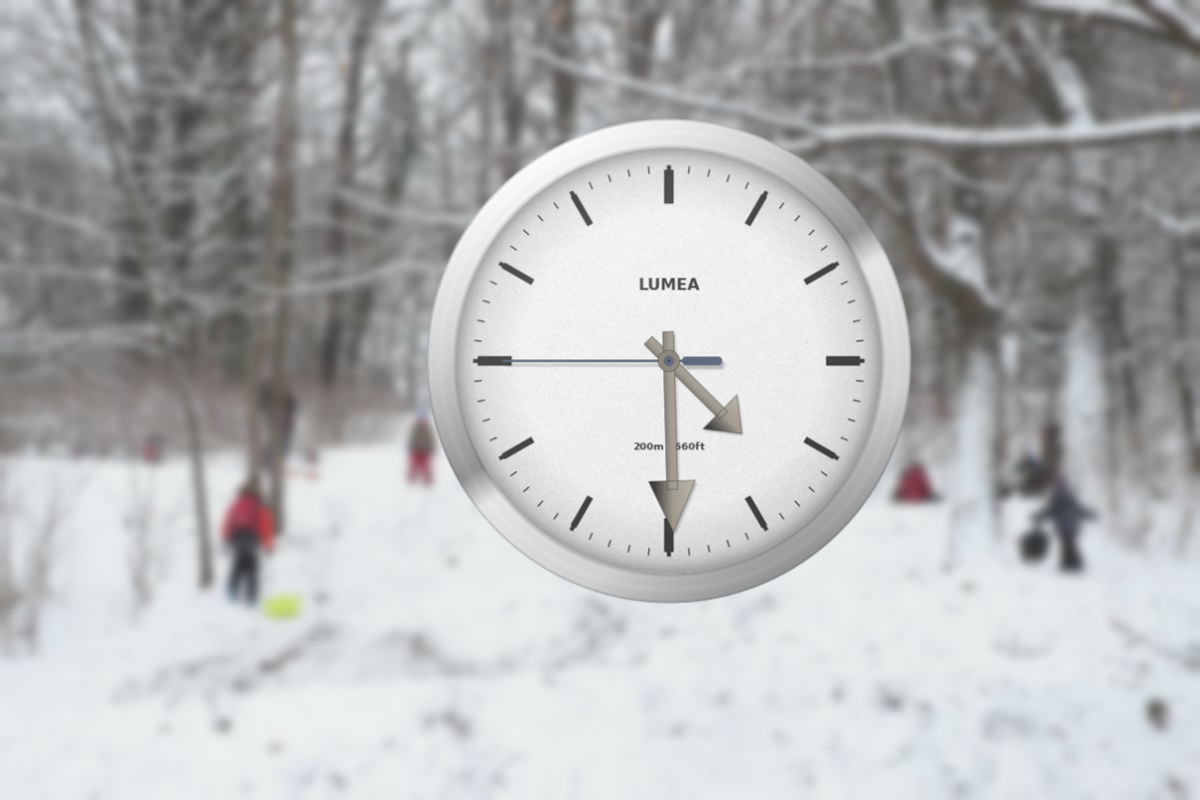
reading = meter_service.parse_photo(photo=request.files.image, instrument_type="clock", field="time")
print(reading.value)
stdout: 4:29:45
